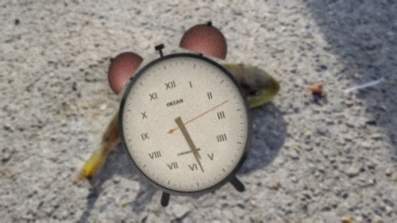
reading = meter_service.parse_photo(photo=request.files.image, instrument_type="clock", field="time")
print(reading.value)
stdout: 5:28:13
